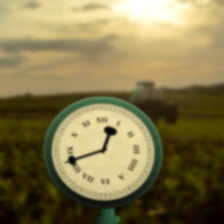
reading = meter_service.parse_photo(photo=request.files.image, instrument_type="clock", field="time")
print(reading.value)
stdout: 12:42
